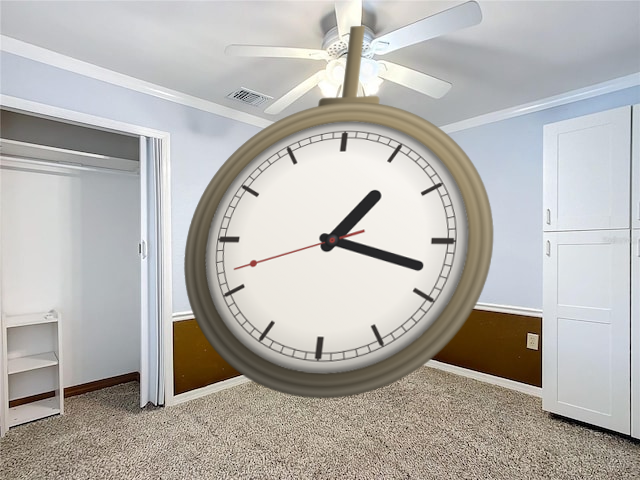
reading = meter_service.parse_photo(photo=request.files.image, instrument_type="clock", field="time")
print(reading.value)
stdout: 1:17:42
